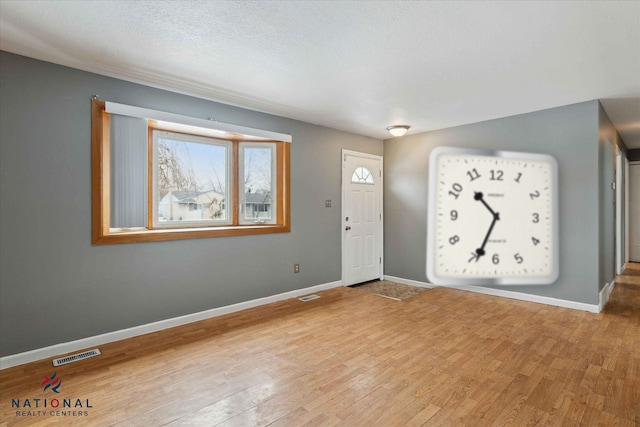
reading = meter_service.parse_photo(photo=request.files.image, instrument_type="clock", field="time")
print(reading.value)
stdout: 10:34
